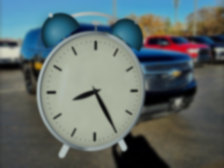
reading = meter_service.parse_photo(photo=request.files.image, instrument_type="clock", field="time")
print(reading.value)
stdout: 8:25
